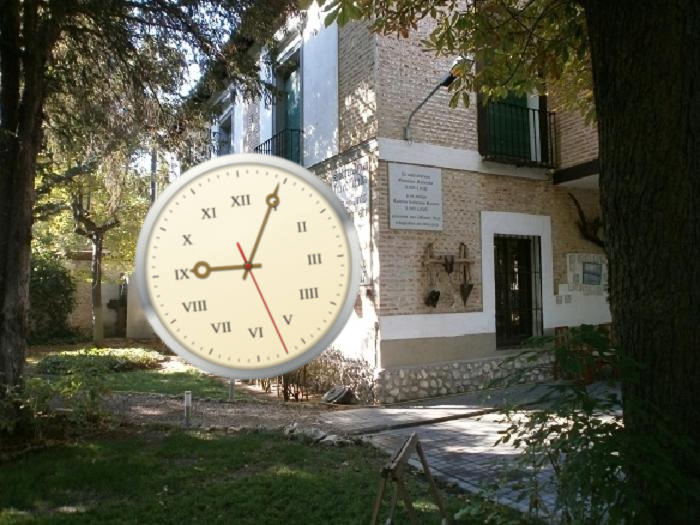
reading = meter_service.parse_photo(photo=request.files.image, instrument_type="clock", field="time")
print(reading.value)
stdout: 9:04:27
